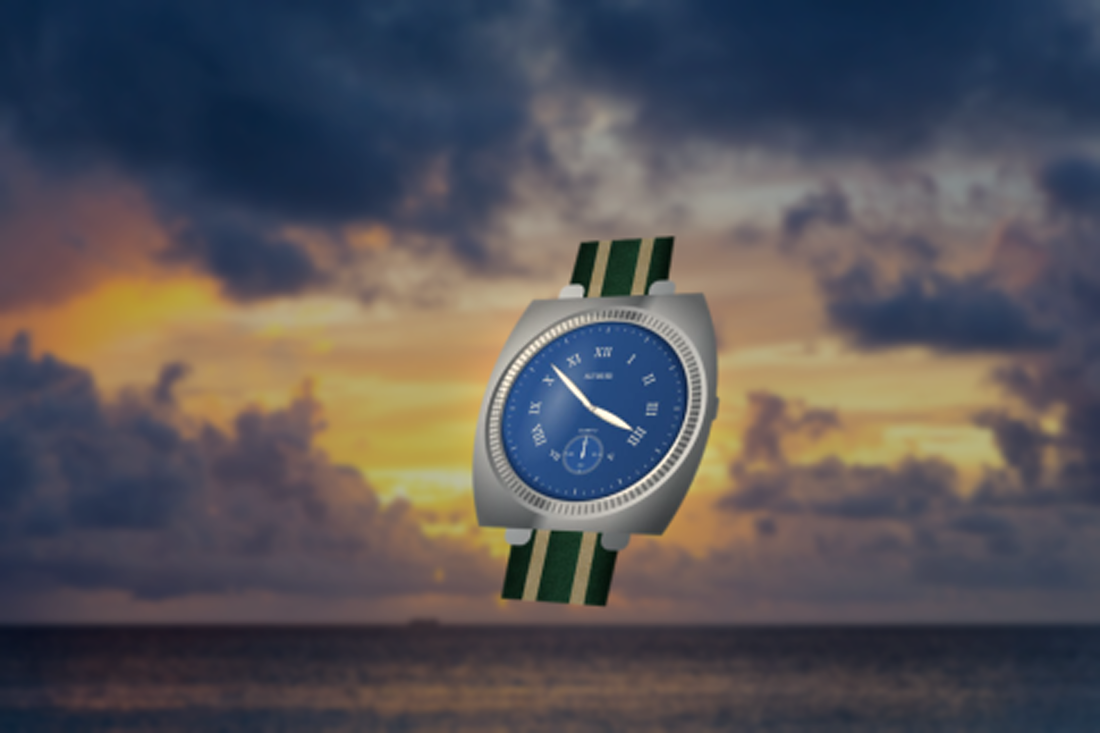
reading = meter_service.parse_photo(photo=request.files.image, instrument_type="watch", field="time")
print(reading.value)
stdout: 3:52
